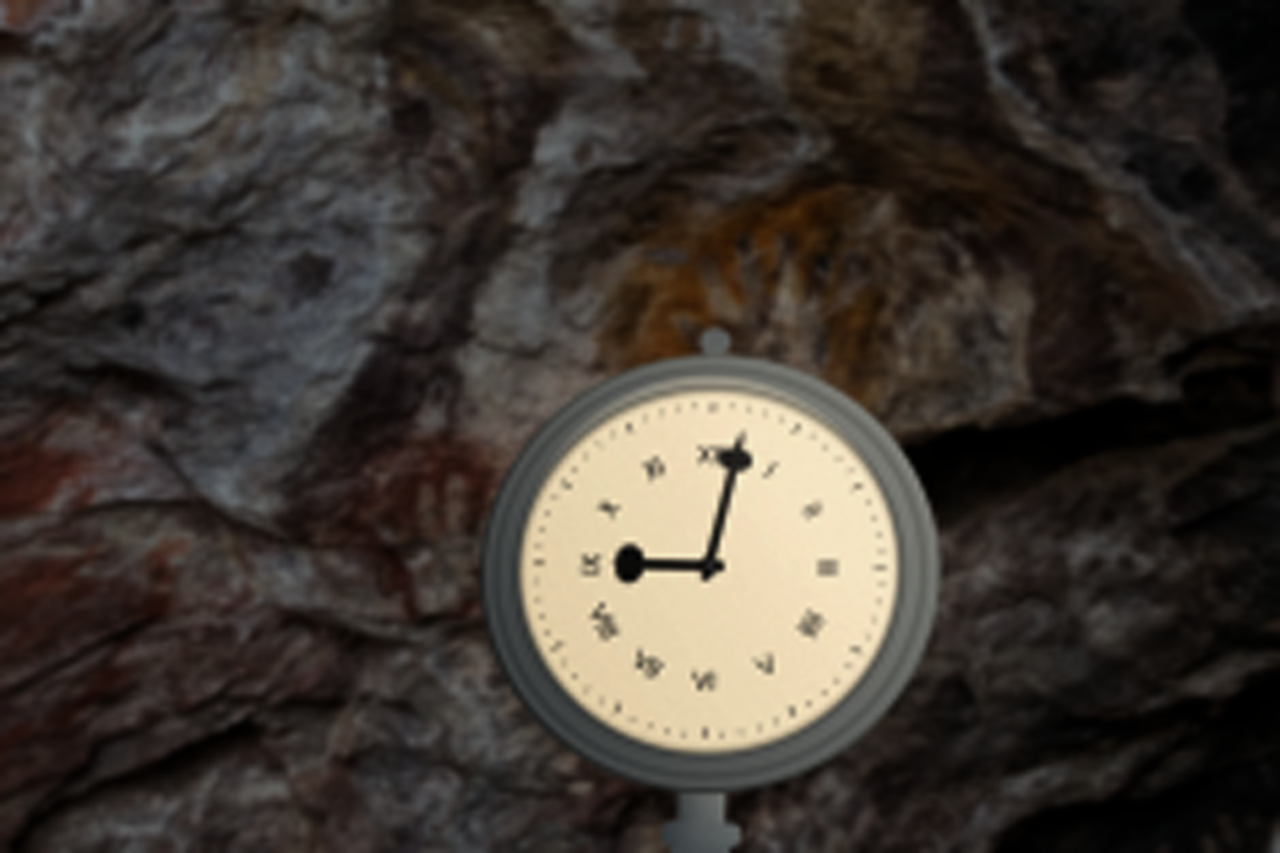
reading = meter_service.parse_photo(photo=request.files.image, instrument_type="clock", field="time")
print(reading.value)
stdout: 9:02
